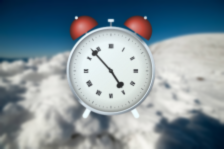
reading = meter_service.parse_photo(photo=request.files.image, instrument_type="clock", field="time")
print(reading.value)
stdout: 4:53
